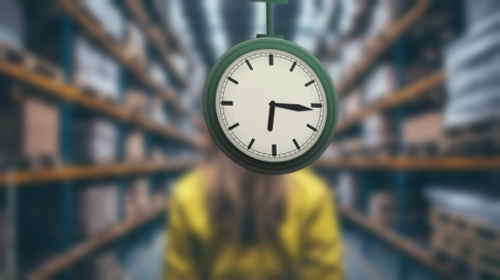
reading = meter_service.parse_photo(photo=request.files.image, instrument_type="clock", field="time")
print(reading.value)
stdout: 6:16
